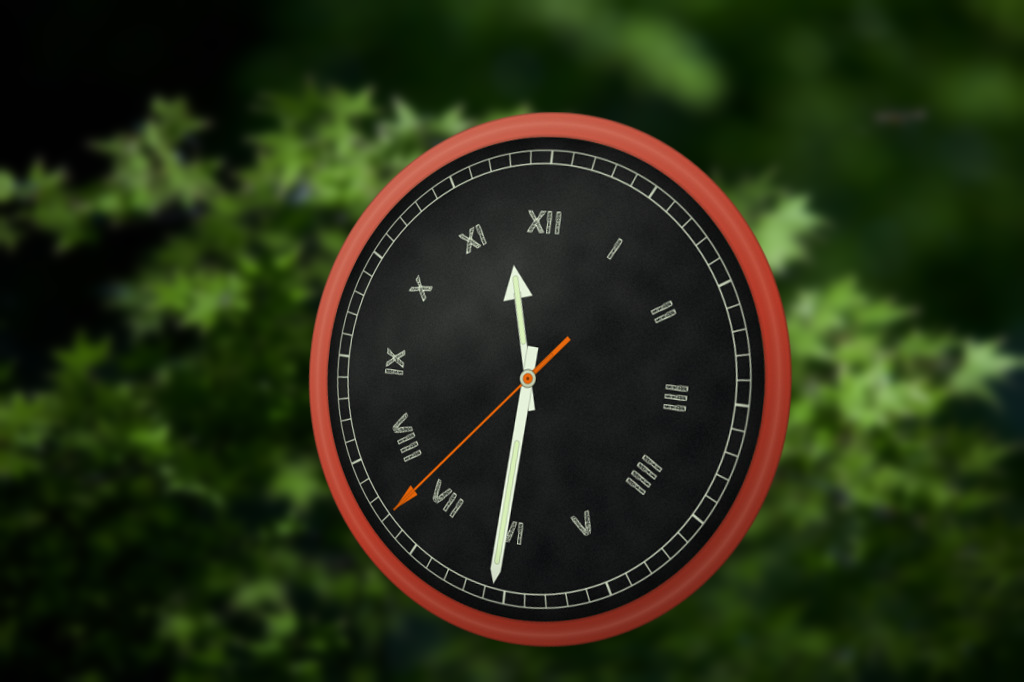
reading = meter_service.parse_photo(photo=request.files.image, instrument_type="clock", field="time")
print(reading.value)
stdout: 11:30:37
